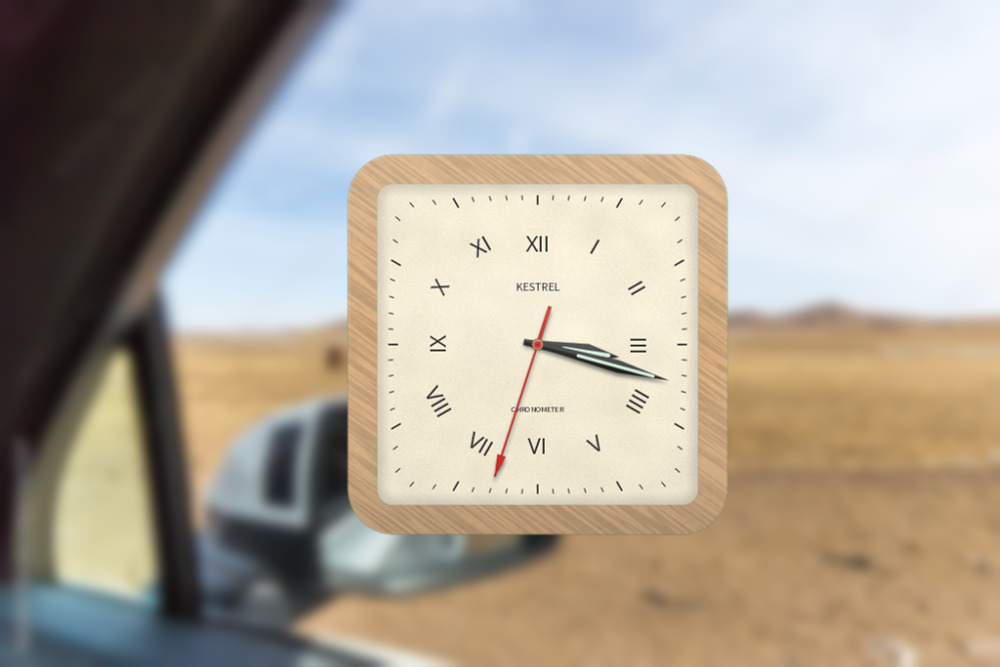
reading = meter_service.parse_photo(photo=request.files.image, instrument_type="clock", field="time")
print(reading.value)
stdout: 3:17:33
